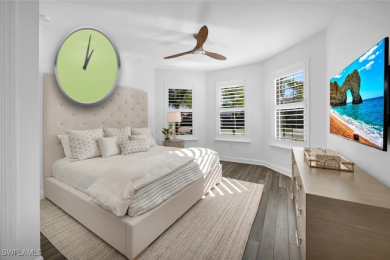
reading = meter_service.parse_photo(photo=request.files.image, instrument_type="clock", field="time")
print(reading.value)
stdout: 1:02
